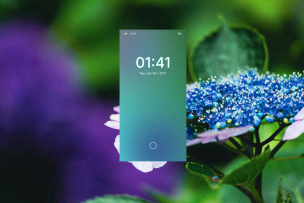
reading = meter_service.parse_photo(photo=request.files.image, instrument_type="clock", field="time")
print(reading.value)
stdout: 1:41
